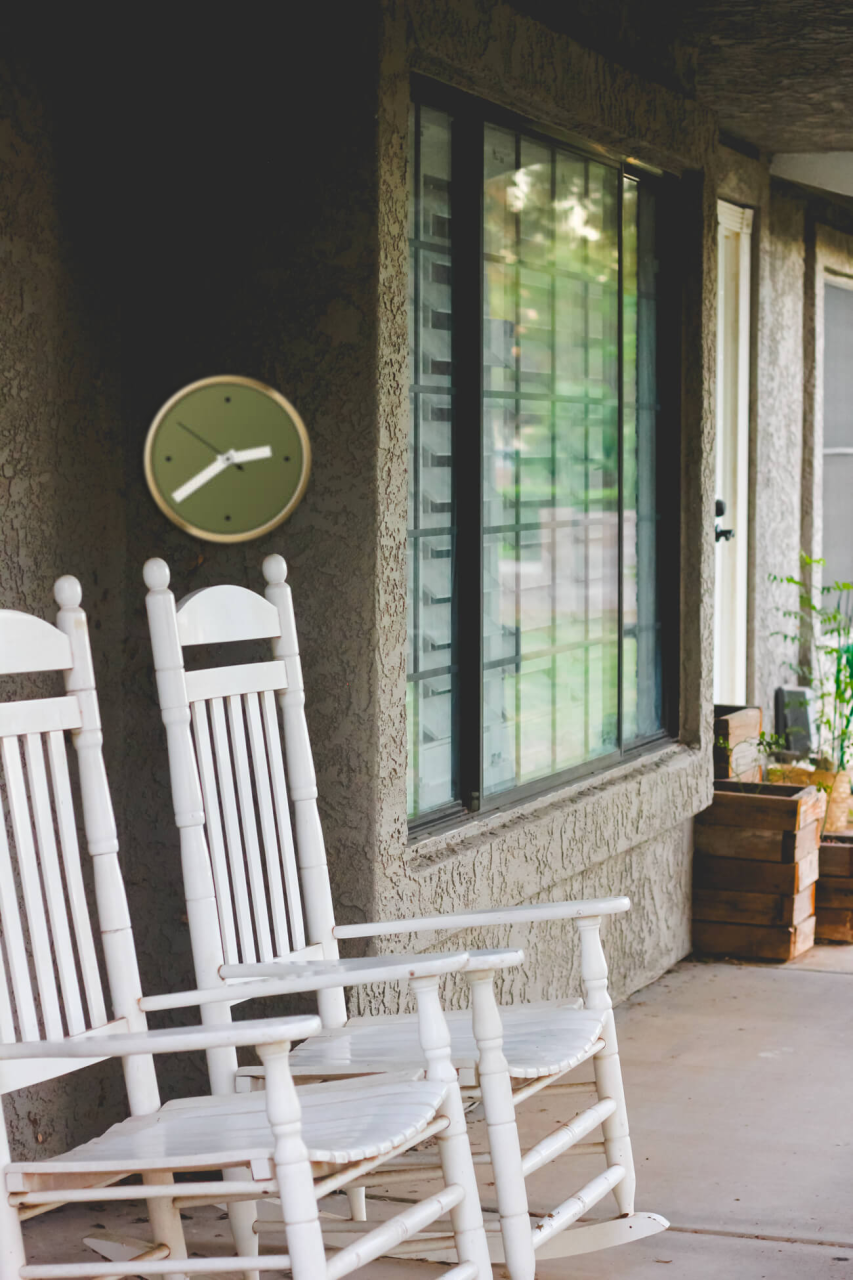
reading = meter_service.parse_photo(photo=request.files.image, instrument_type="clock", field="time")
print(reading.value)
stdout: 2:38:51
